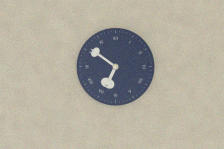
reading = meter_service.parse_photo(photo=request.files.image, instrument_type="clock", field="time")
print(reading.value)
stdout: 6:51
